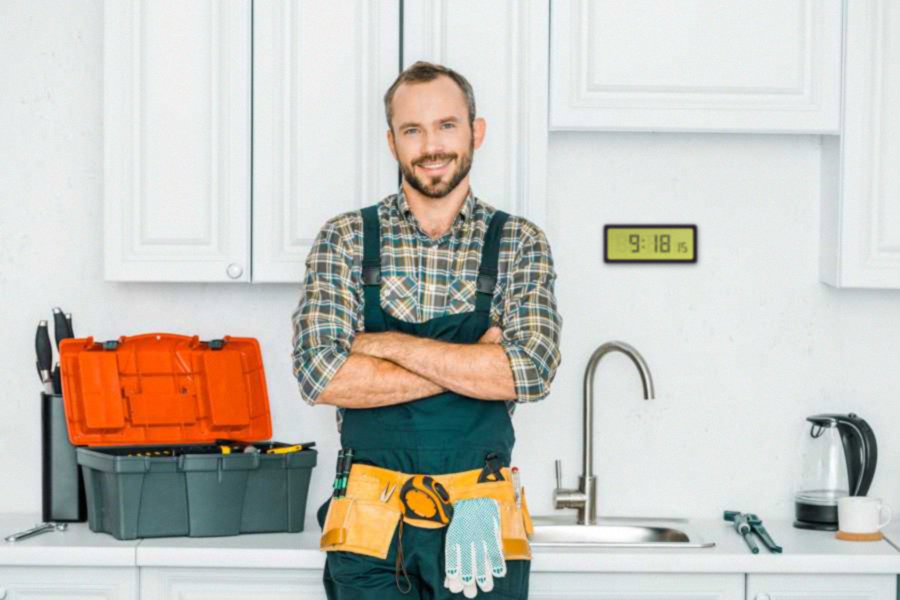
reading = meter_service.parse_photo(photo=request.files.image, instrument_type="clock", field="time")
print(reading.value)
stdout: 9:18
